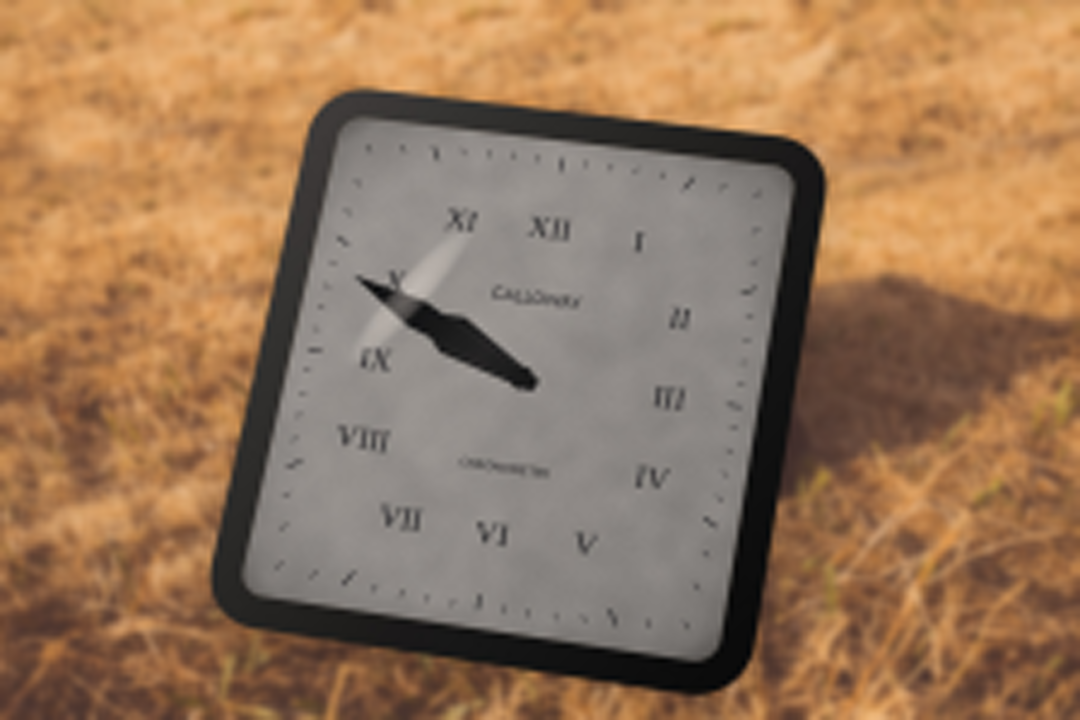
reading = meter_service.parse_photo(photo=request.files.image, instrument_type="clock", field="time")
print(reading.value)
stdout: 9:49
